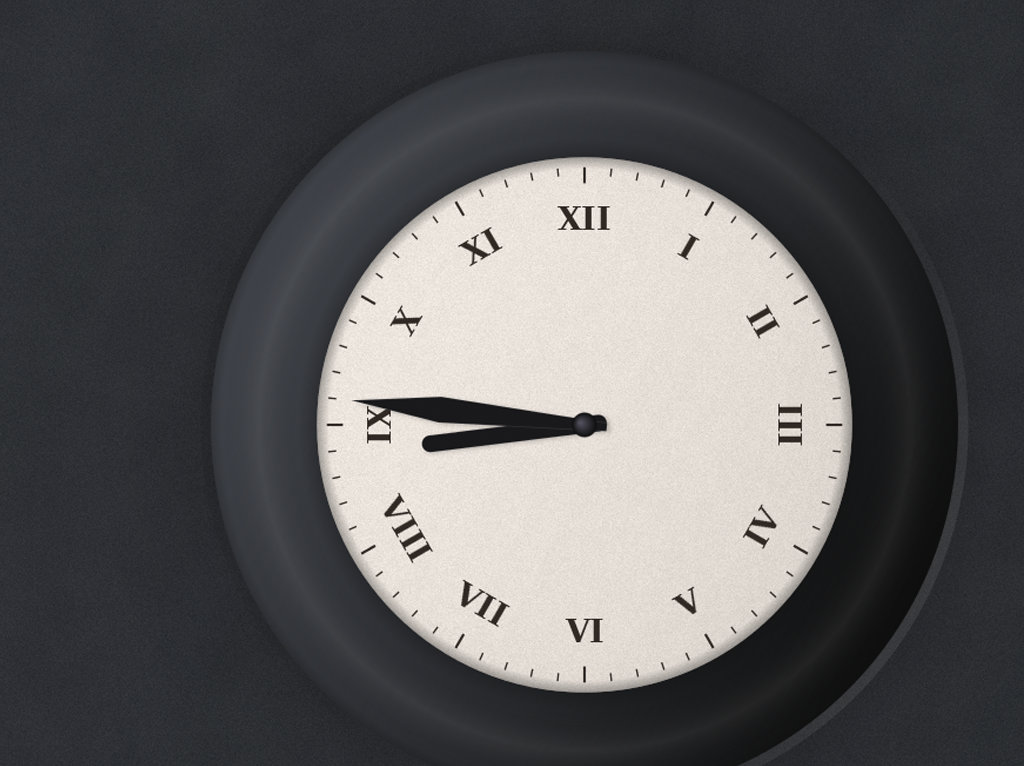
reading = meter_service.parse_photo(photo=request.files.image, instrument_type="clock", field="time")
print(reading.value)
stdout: 8:46
